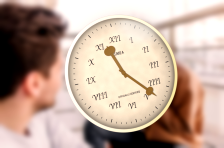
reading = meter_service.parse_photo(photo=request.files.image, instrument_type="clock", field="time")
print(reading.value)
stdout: 11:23
